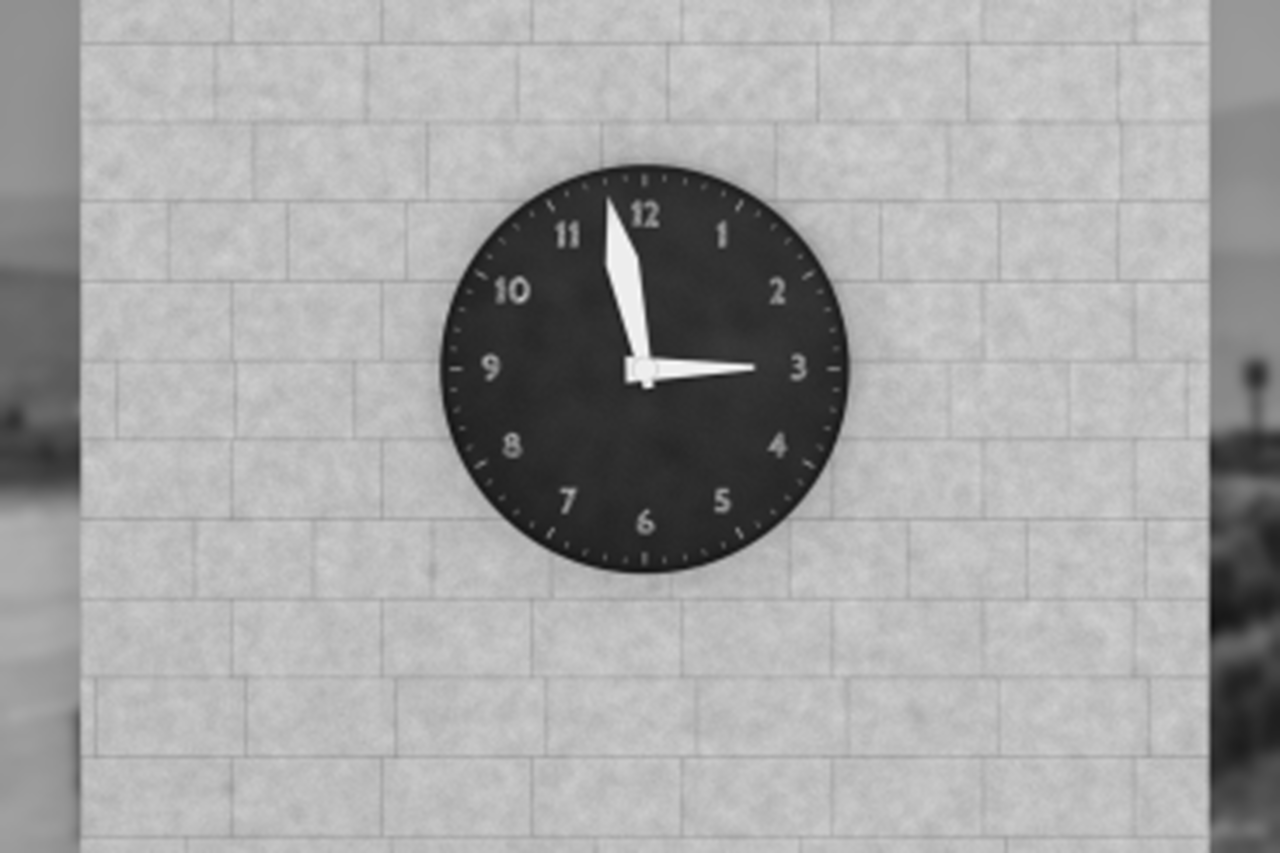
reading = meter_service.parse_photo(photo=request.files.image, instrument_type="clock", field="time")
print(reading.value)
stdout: 2:58
